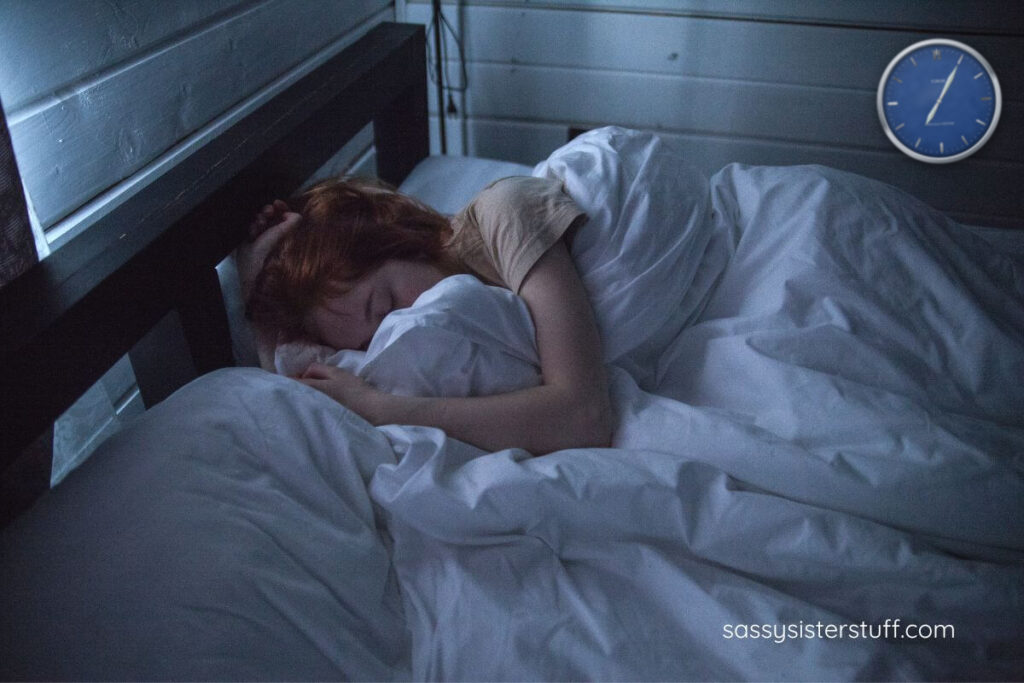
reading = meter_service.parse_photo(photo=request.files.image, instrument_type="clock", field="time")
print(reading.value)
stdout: 7:05
